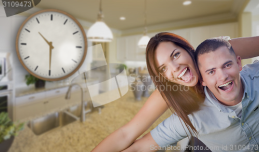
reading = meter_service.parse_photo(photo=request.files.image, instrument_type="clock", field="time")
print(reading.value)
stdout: 10:30
